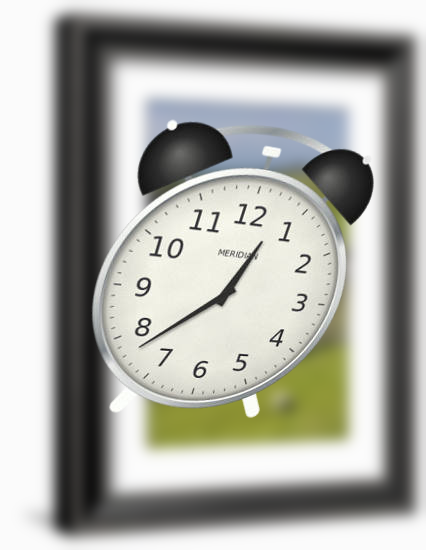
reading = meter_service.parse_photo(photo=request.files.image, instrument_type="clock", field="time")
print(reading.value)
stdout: 12:38
